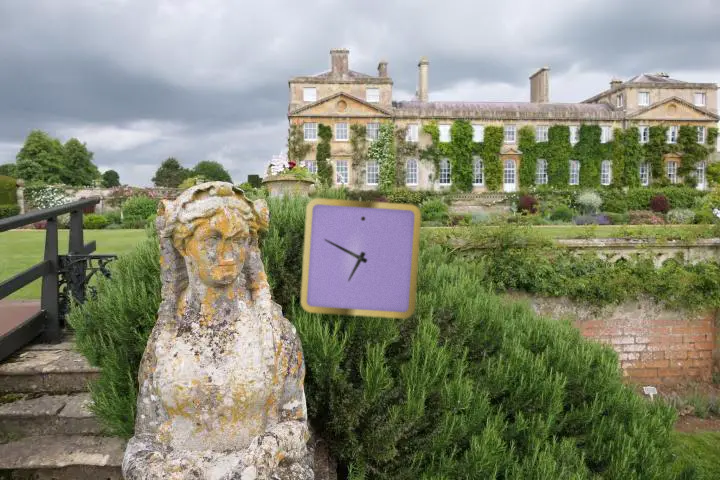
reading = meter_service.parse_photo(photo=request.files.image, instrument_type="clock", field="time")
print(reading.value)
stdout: 6:49
